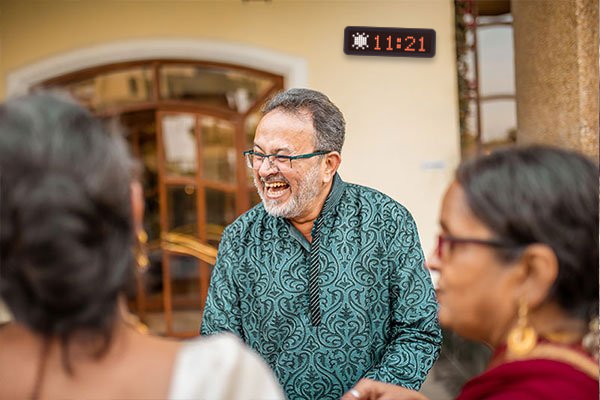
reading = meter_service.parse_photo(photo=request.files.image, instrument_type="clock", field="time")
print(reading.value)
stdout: 11:21
